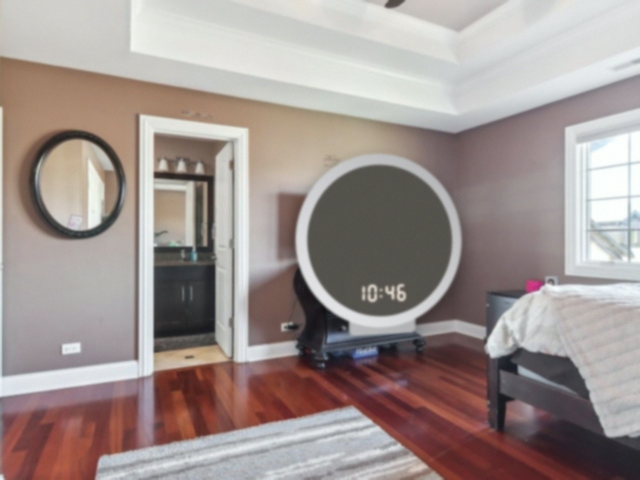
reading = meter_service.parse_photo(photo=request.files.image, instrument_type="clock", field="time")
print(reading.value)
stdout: 10:46
